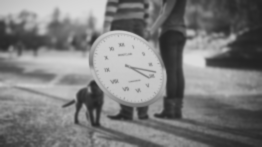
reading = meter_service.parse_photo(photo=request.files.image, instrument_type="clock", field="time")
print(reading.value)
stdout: 4:18
